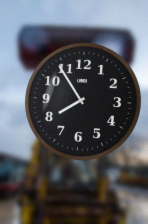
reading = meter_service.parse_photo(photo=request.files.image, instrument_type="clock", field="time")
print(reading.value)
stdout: 7:54
